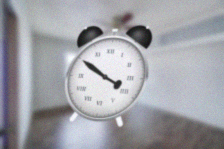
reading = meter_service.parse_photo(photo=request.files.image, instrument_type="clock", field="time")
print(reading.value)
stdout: 3:50
